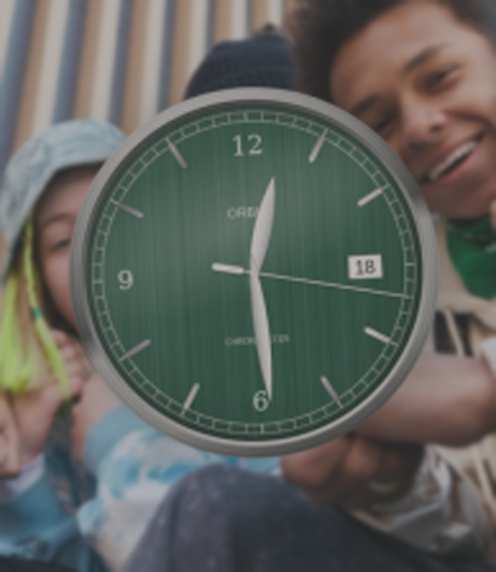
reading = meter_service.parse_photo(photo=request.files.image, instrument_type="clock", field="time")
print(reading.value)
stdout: 12:29:17
